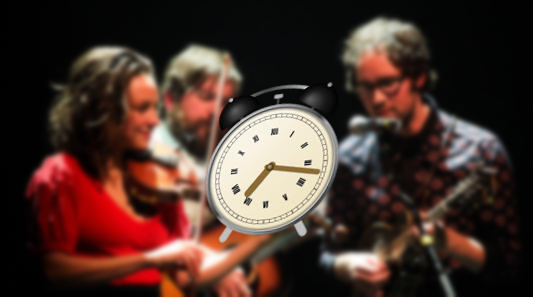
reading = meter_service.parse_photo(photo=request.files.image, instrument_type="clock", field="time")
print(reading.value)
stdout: 7:17
